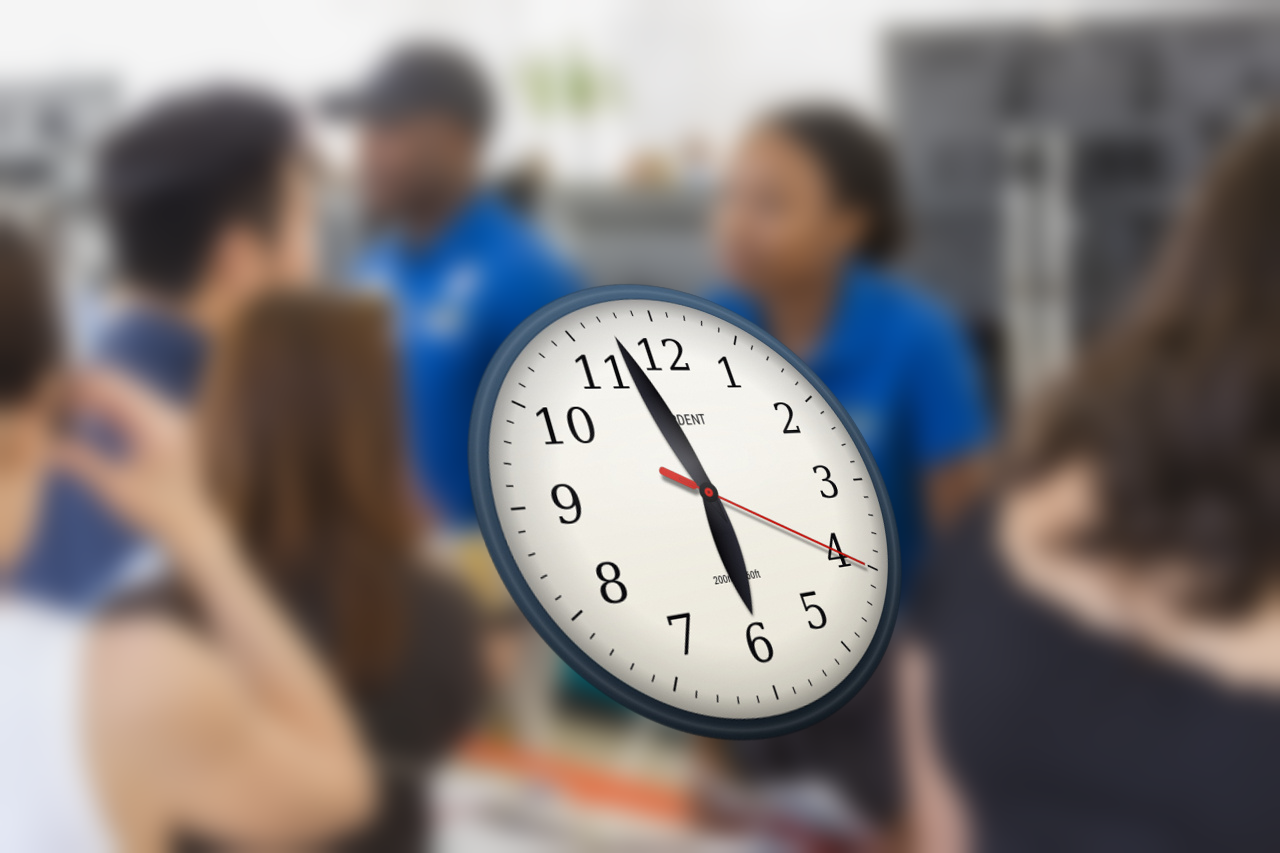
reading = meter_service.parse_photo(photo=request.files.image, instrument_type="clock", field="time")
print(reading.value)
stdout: 5:57:20
